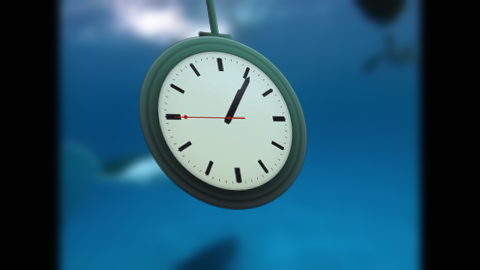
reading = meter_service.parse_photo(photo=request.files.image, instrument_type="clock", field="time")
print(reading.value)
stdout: 1:05:45
